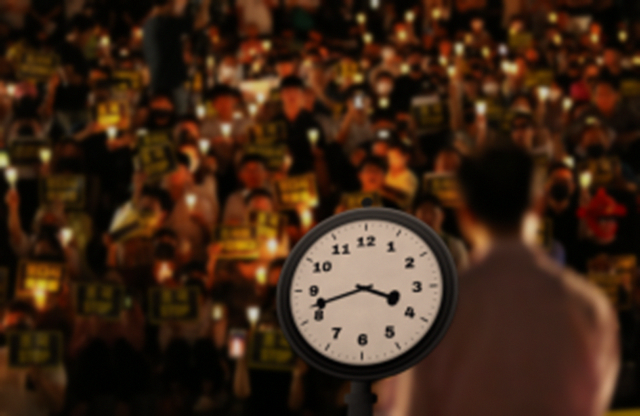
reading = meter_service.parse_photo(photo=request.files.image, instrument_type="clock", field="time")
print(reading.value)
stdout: 3:42
